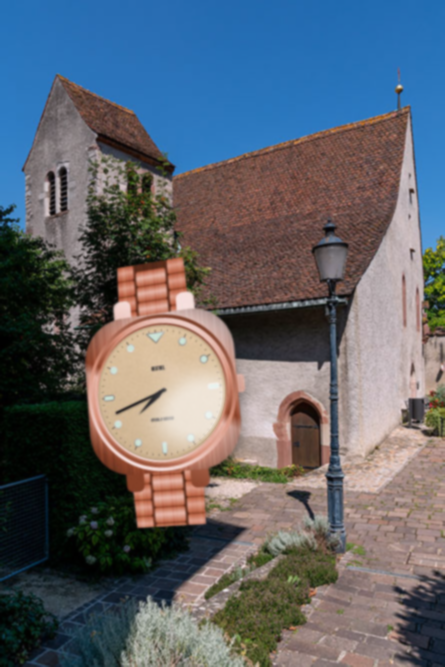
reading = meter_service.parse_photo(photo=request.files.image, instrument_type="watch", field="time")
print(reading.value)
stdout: 7:42
